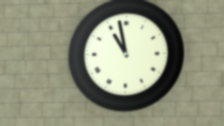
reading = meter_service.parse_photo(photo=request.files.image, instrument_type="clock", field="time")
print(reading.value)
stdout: 10:58
